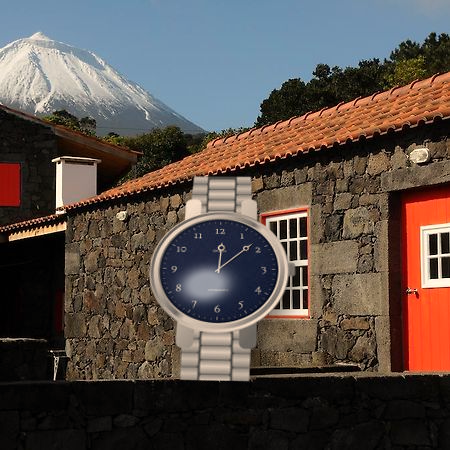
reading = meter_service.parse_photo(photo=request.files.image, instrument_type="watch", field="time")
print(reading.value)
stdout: 12:08
